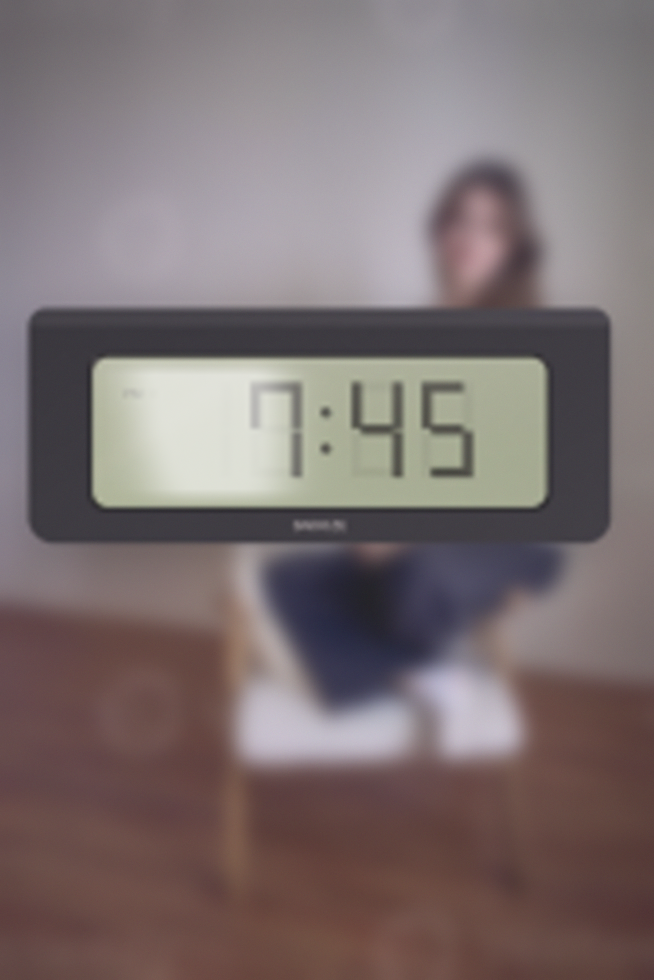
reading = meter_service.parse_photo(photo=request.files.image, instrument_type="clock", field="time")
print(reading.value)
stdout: 7:45
